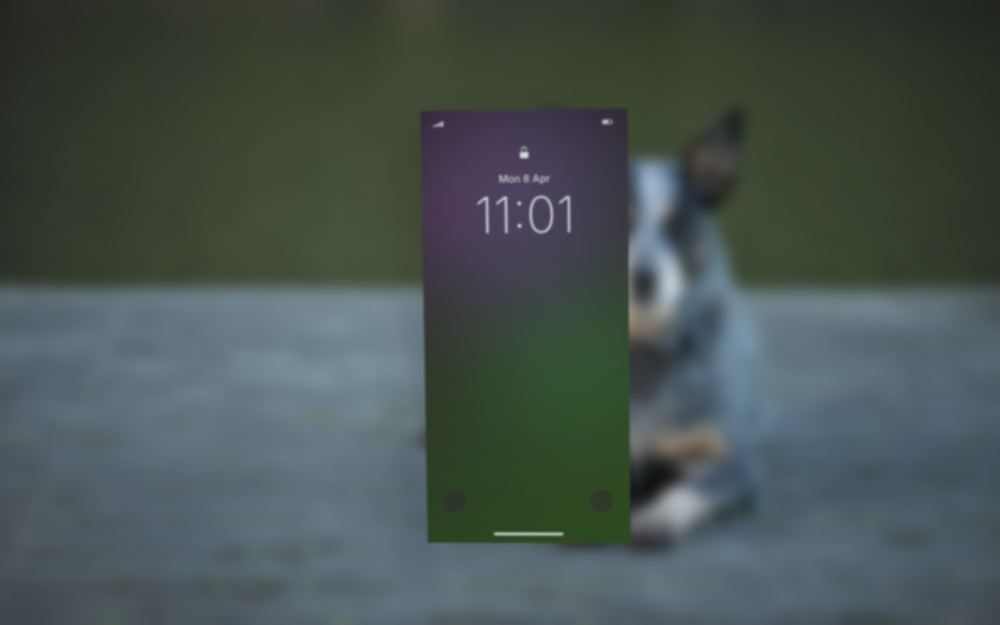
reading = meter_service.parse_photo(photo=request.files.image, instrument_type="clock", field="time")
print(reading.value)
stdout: 11:01
